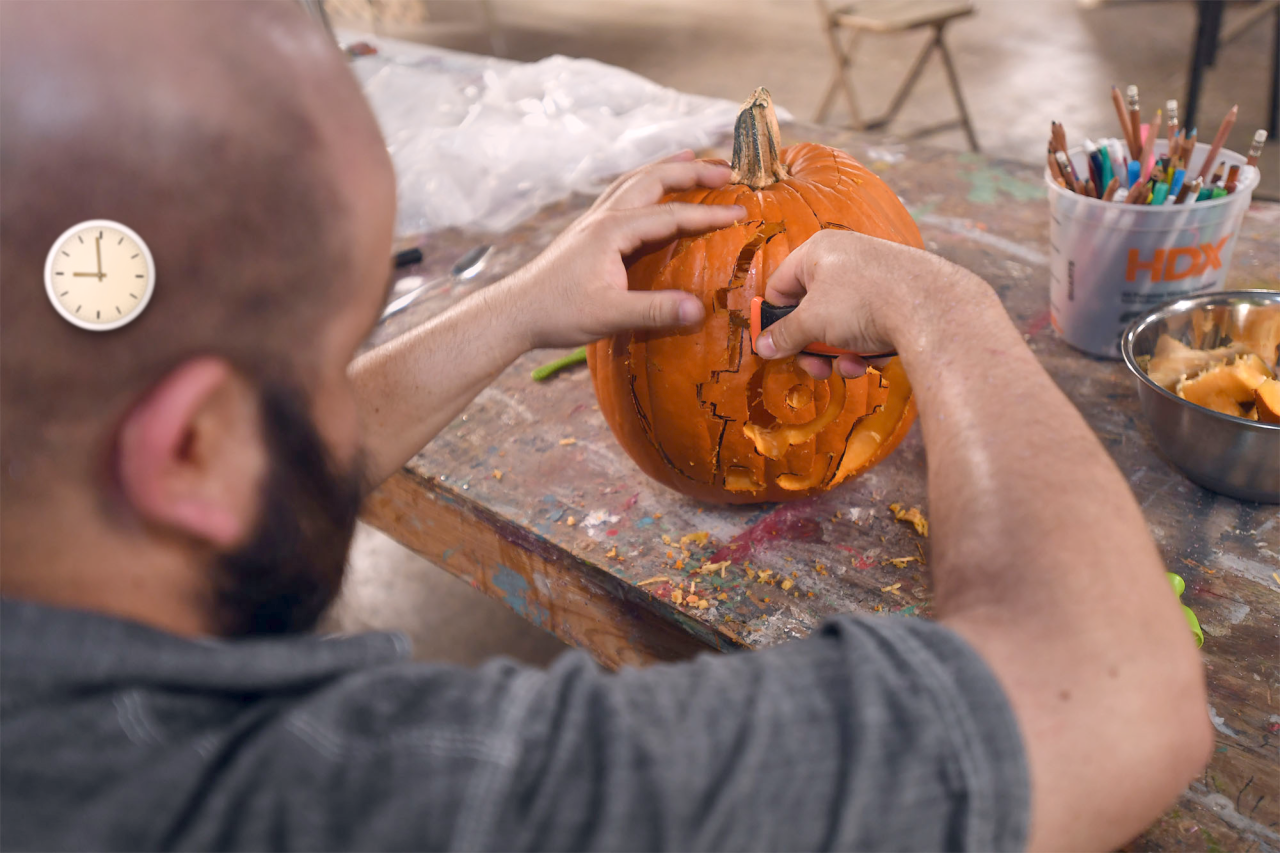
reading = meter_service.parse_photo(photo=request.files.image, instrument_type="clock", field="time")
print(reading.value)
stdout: 8:59
